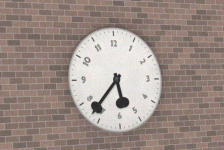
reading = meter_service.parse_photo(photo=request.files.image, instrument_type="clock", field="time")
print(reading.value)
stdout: 5:37
